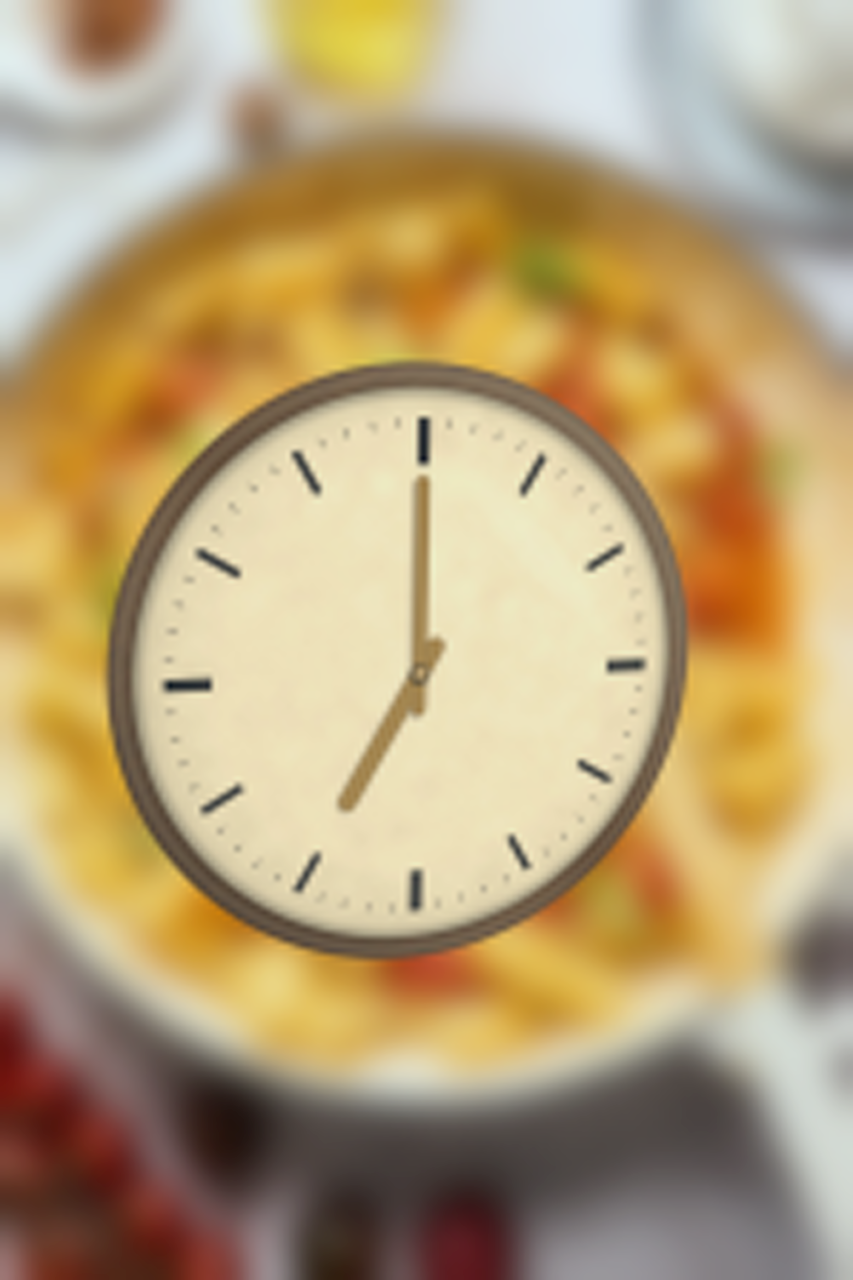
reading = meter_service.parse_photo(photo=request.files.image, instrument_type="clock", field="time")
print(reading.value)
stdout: 7:00
